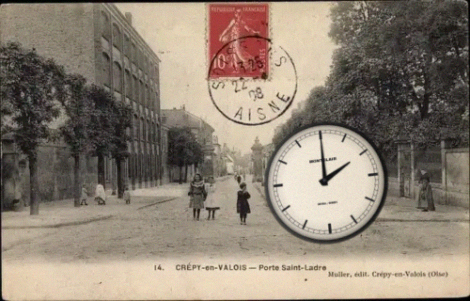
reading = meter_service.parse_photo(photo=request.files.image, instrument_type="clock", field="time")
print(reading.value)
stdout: 2:00
